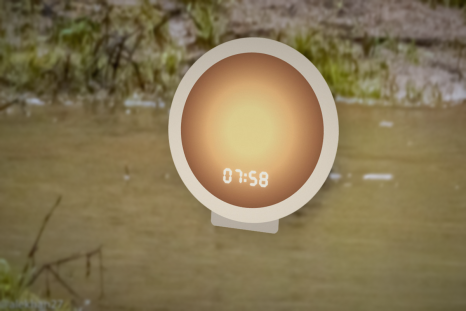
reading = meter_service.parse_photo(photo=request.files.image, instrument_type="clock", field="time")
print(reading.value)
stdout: 7:58
